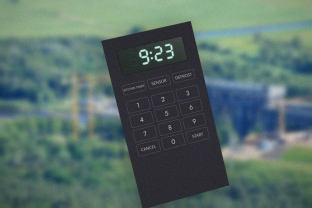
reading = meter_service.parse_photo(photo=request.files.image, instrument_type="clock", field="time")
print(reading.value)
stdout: 9:23
